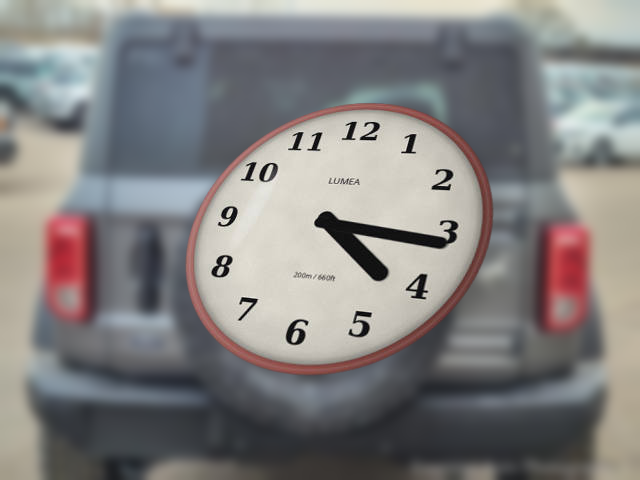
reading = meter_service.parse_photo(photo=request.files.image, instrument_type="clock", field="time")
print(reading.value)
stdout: 4:16
